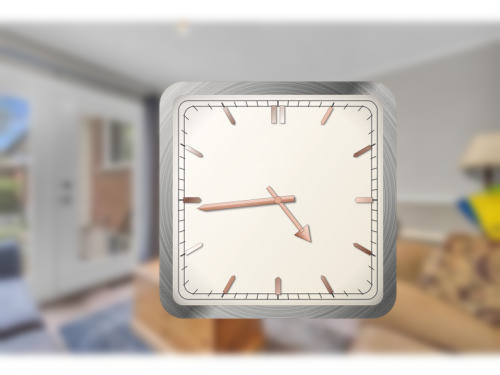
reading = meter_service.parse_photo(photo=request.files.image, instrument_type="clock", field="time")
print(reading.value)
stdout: 4:44
